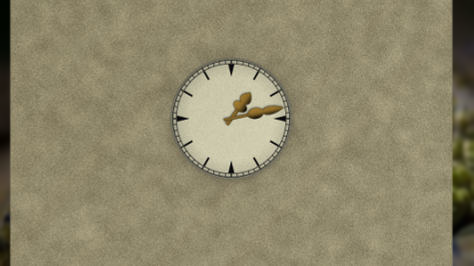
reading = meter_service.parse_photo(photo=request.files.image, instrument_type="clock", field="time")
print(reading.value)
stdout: 1:13
